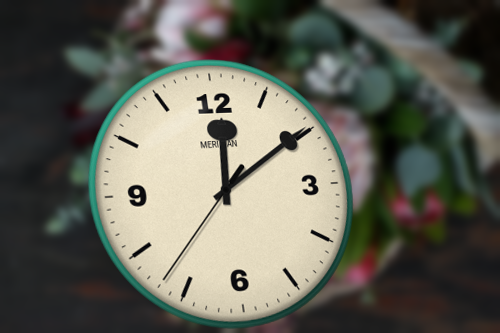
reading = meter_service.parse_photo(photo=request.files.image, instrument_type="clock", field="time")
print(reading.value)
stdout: 12:09:37
